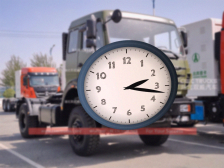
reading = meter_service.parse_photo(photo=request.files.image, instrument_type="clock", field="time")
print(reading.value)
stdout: 2:17
